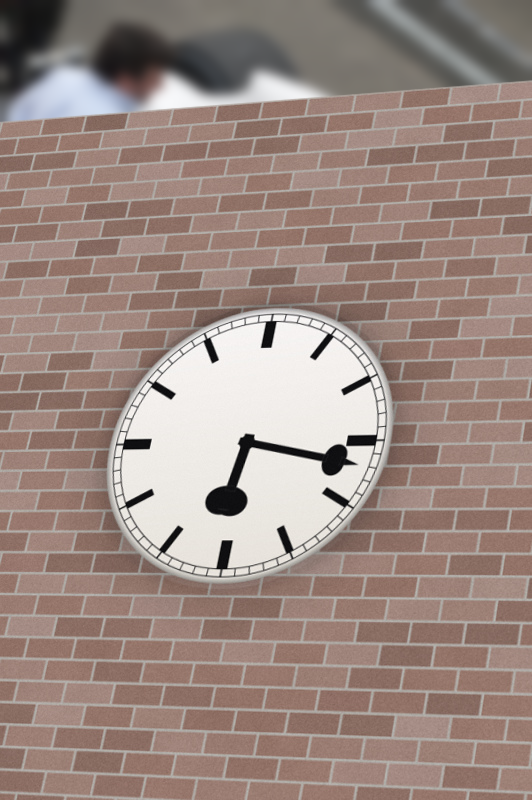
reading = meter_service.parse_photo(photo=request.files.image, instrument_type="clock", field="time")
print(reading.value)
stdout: 6:17
